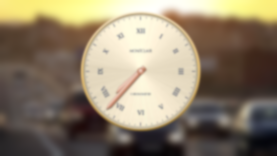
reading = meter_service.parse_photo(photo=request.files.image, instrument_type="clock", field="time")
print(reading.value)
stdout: 7:37
